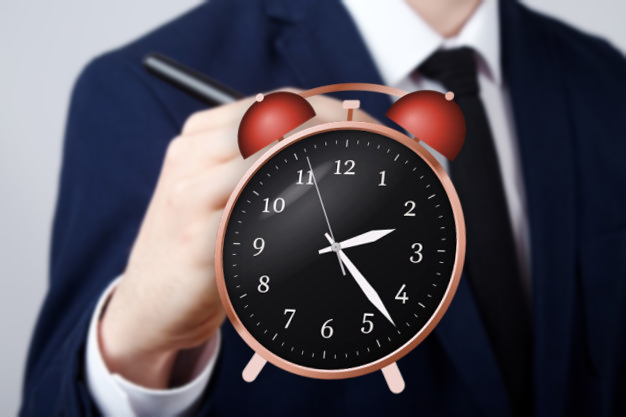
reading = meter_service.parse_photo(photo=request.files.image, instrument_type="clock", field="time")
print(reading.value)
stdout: 2:22:56
